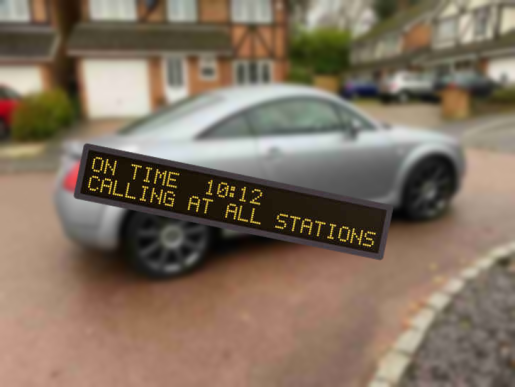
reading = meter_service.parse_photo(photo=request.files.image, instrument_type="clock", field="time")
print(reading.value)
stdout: 10:12
